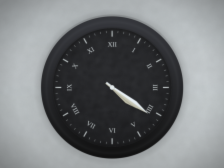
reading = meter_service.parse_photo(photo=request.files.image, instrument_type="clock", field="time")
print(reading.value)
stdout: 4:21
